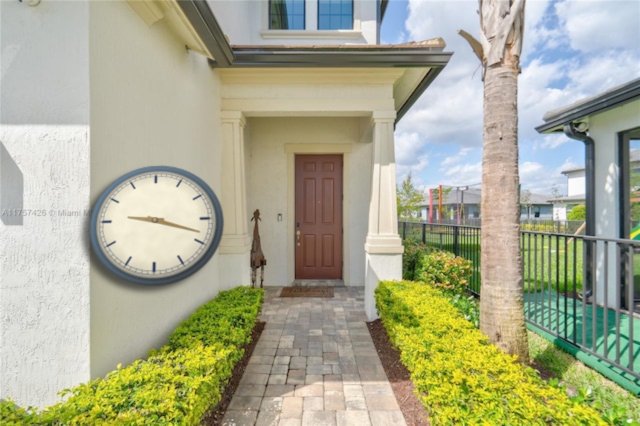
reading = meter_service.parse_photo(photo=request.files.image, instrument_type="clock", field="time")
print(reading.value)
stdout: 9:18
